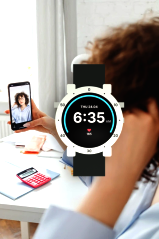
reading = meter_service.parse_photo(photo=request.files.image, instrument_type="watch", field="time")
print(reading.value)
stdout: 6:35
